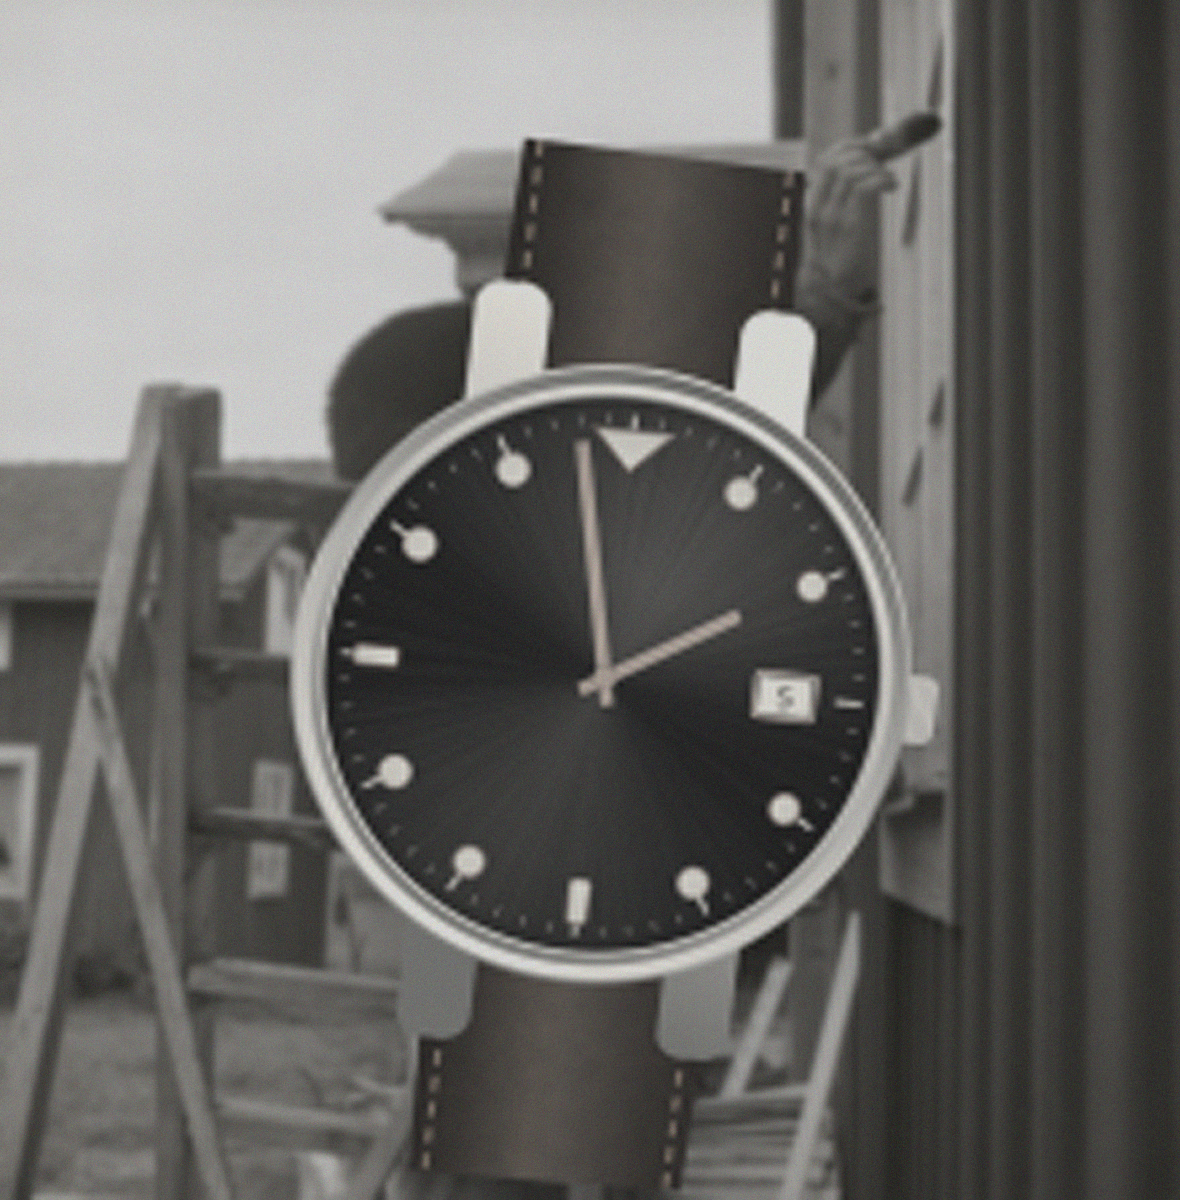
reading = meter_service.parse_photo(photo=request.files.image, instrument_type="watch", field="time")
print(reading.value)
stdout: 1:58
